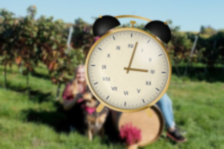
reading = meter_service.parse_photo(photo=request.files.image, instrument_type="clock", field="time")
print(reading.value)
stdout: 3:02
